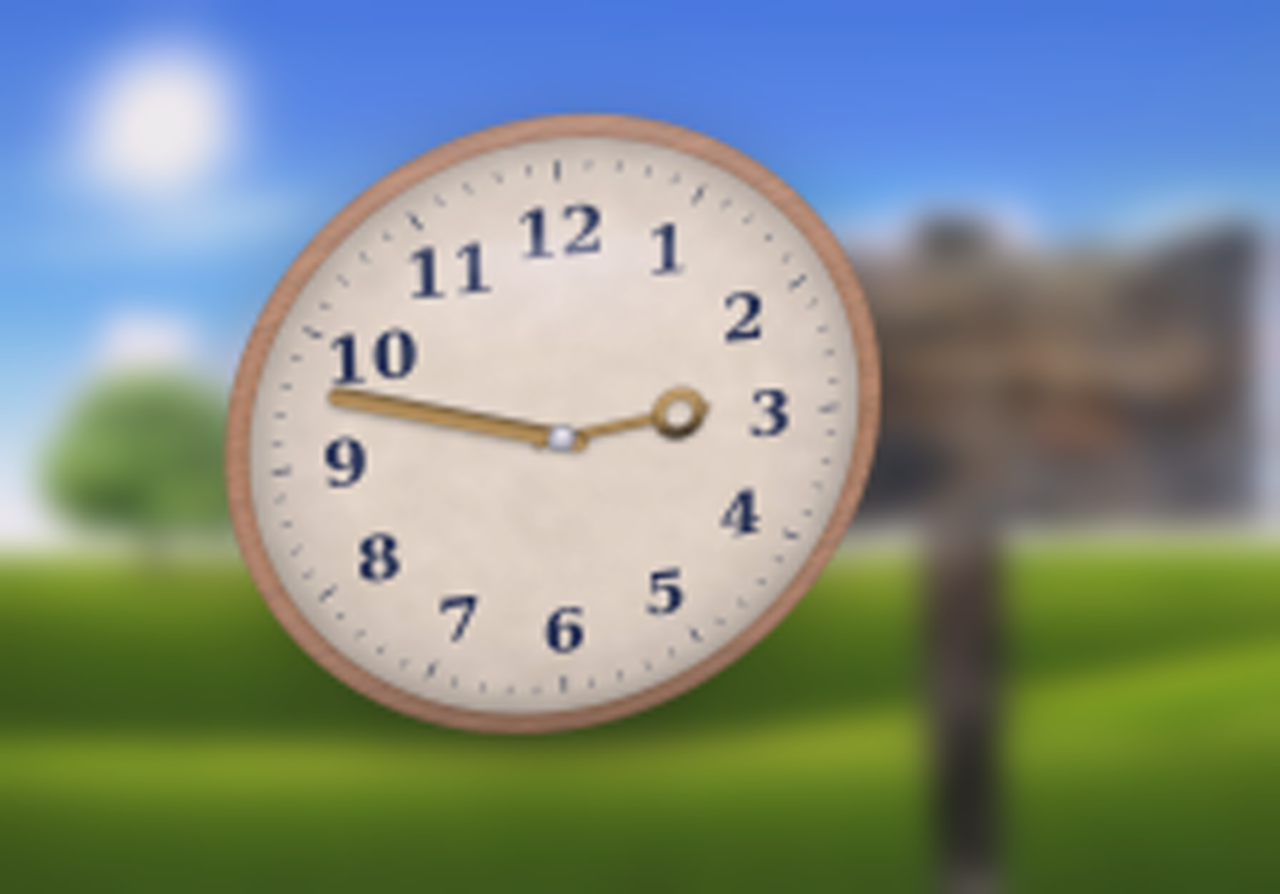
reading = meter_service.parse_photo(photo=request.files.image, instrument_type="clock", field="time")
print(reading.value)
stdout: 2:48
